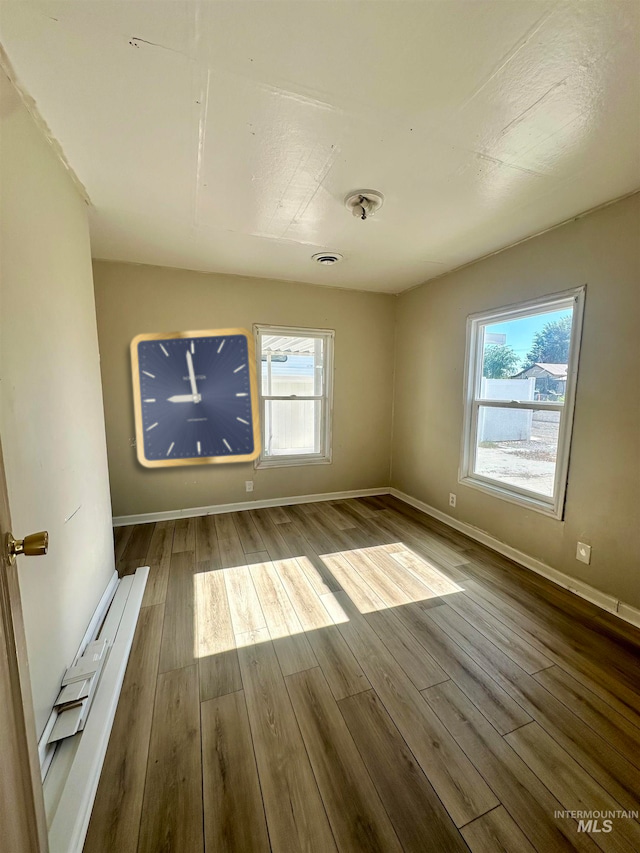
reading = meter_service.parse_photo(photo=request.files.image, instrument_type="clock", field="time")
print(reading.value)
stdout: 8:59
